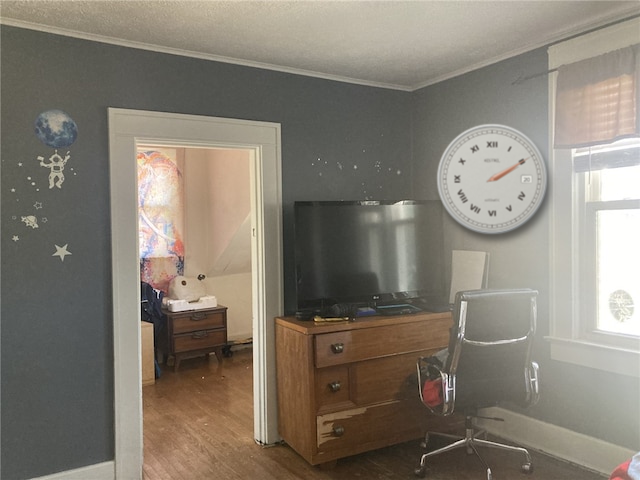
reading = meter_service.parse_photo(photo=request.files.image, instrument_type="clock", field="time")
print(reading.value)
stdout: 2:10
